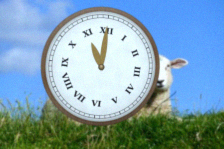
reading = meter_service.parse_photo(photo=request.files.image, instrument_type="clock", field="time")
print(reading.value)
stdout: 11:00
